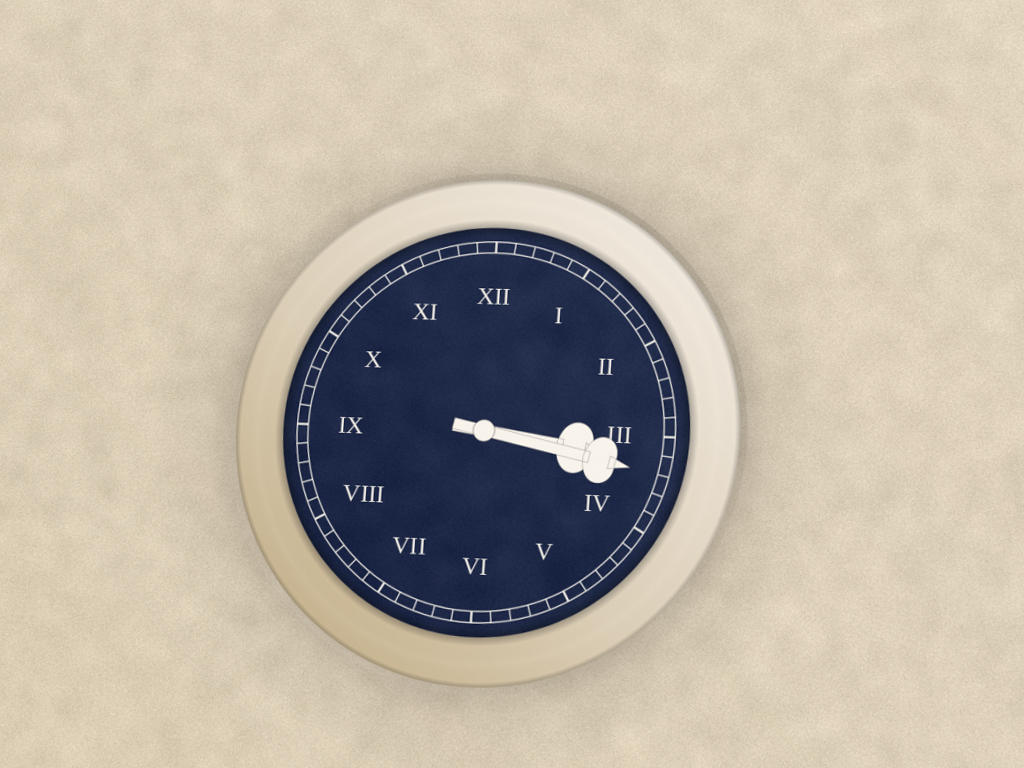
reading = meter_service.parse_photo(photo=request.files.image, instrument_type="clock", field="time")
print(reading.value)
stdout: 3:17
